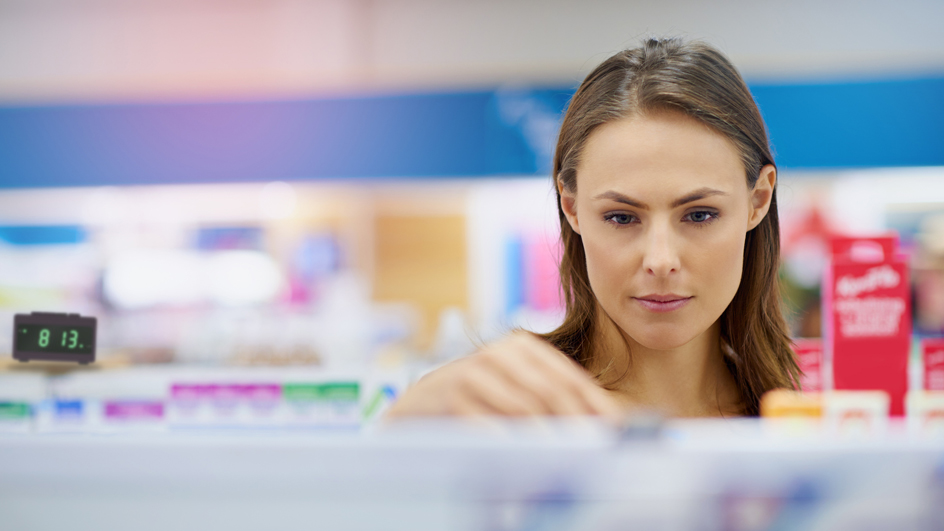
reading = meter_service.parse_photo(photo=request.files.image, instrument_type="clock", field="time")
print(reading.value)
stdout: 8:13
